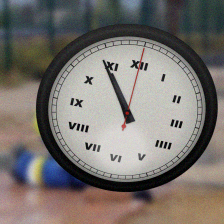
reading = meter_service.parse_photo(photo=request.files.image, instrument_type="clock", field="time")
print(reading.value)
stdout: 10:54:00
